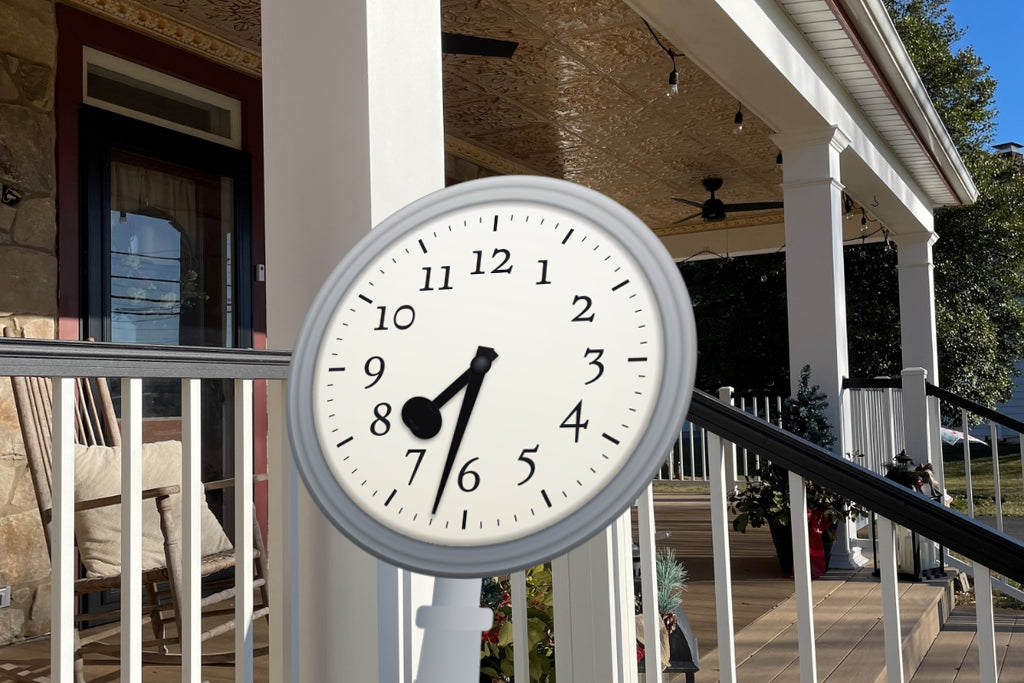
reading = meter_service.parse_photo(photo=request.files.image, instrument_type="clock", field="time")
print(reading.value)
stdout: 7:32
